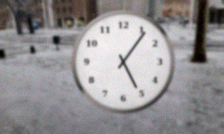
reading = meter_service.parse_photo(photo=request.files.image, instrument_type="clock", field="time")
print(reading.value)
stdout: 5:06
